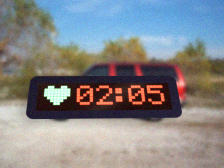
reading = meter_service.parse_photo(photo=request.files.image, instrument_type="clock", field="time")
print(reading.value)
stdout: 2:05
